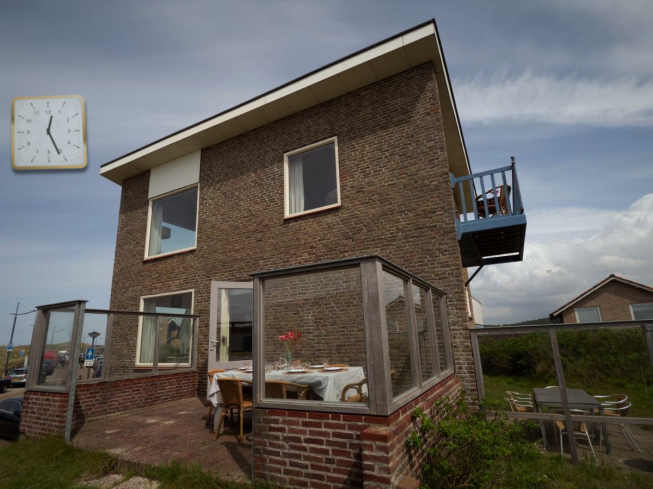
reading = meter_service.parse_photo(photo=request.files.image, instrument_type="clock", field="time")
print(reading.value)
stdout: 12:26
